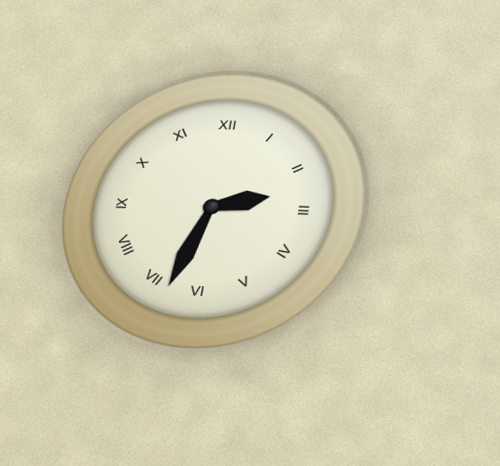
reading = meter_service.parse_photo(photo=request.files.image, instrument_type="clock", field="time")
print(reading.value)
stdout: 2:33
